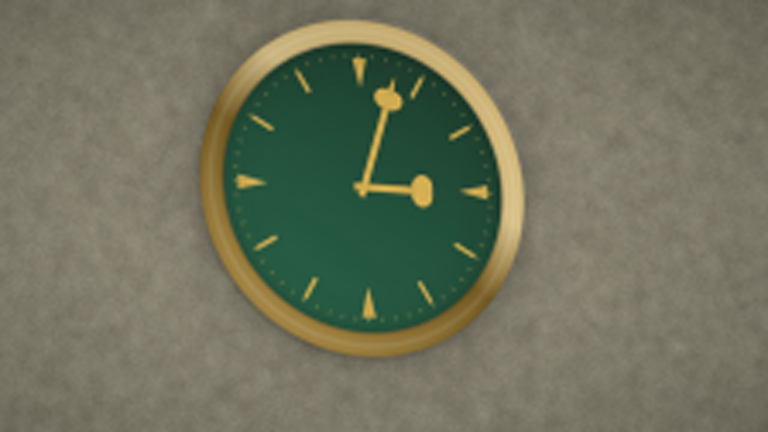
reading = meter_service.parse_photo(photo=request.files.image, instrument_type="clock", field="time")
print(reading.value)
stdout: 3:03
